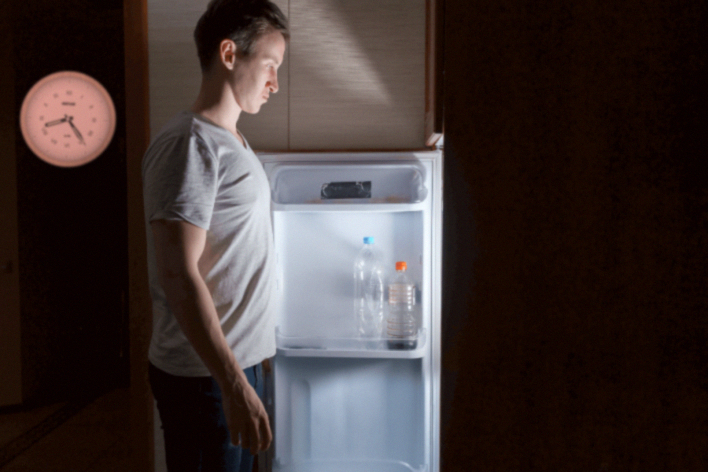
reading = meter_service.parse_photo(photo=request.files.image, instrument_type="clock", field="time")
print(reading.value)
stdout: 8:24
